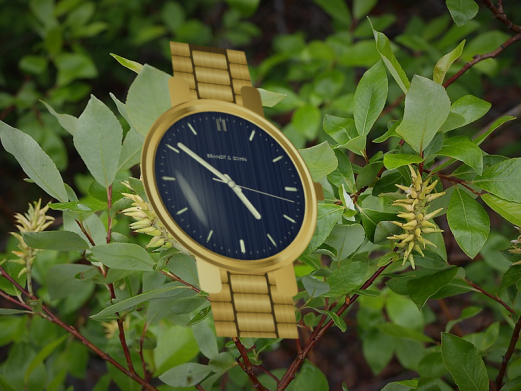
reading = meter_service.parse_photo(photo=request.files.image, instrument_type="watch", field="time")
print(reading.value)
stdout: 4:51:17
